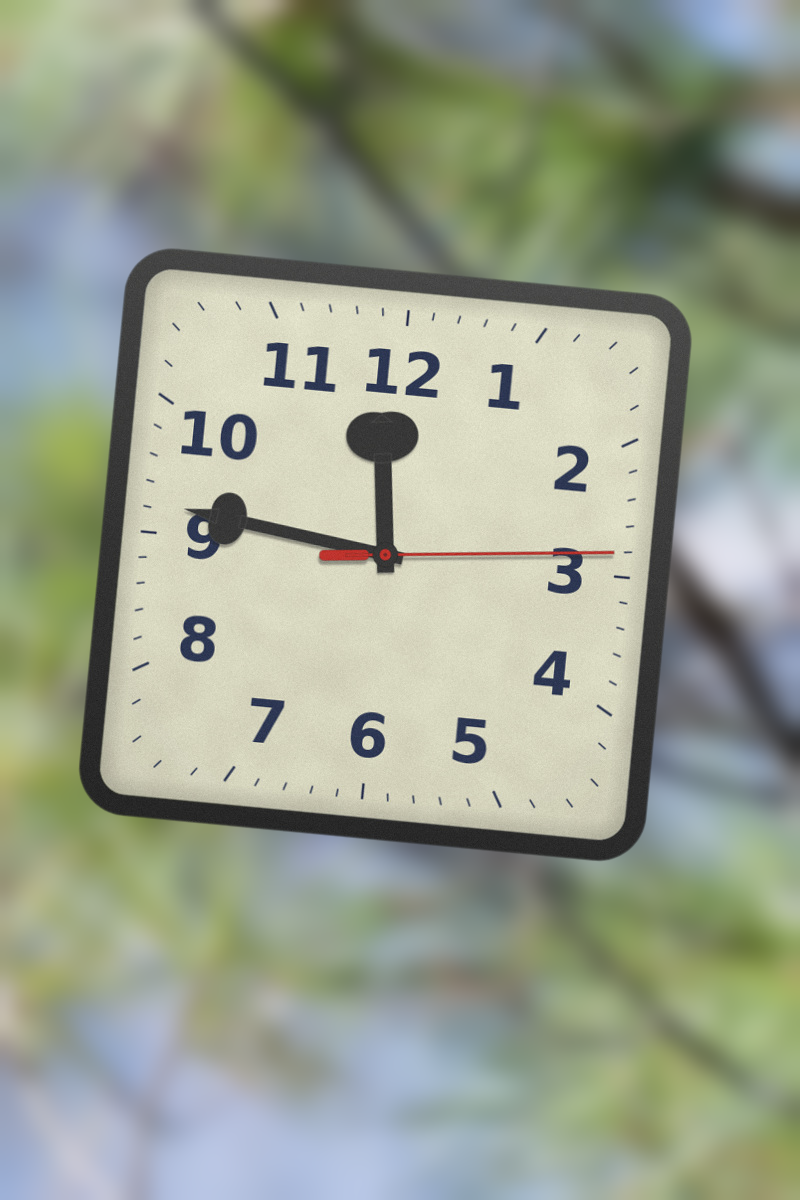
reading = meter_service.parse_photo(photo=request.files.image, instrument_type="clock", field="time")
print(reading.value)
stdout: 11:46:14
